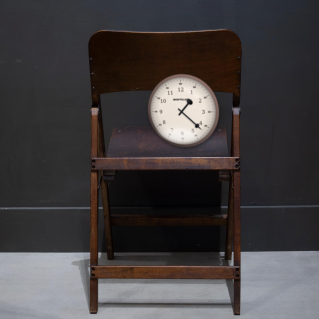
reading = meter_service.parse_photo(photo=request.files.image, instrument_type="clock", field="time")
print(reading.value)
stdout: 1:22
